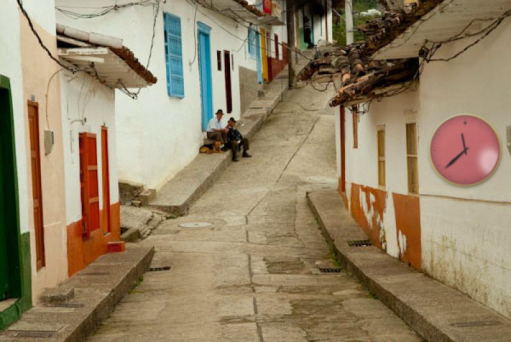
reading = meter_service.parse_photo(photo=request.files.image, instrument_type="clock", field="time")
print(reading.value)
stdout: 11:38
